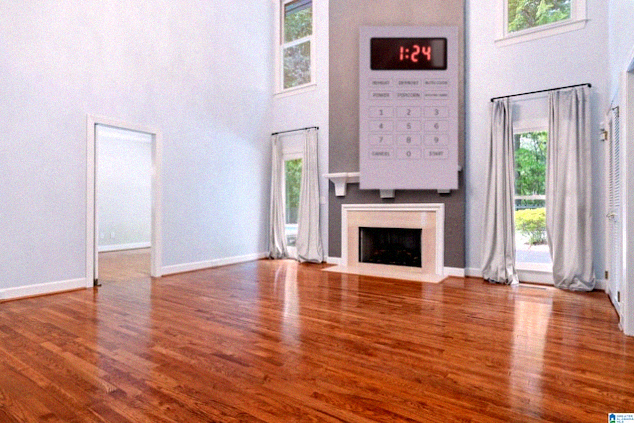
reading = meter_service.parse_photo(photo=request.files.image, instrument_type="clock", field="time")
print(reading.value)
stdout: 1:24
